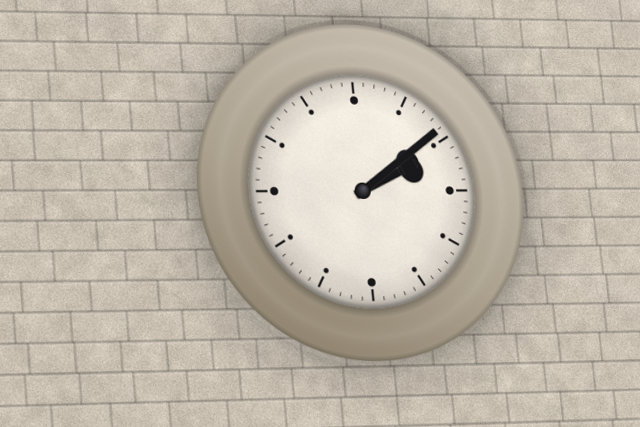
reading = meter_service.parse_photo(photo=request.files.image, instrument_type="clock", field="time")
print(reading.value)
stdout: 2:09
